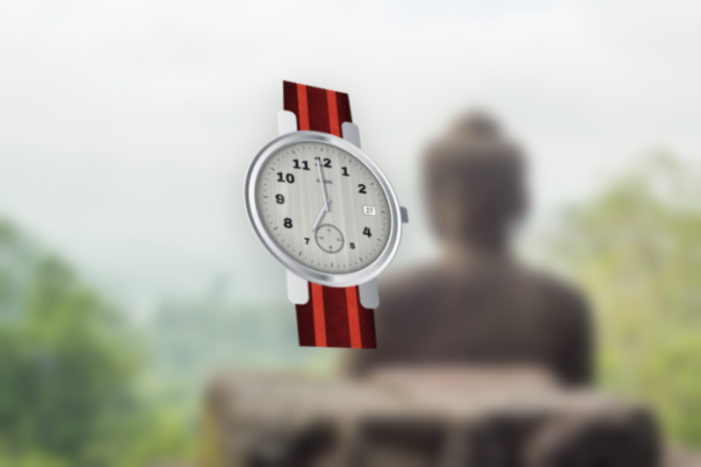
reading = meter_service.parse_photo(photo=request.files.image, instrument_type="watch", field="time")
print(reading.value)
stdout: 6:59
